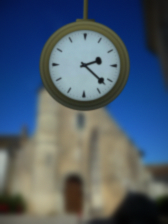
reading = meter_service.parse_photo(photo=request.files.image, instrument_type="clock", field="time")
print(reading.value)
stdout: 2:22
